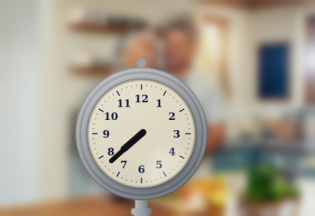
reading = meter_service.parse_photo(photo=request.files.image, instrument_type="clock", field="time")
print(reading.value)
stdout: 7:38
